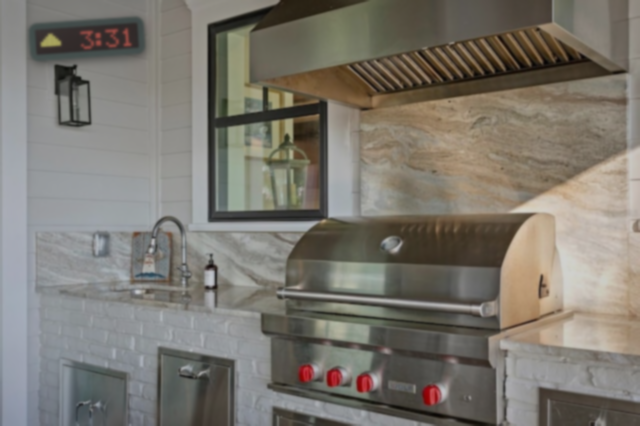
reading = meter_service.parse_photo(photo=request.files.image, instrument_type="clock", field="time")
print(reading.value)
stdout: 3:31
